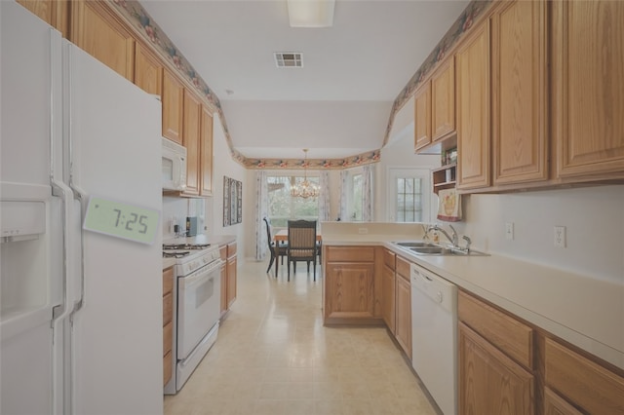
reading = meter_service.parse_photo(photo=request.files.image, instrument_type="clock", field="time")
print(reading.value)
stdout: 7:25
